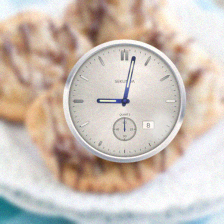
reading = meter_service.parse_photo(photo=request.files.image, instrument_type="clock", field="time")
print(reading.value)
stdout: 9:02
